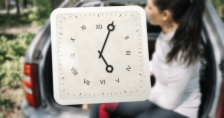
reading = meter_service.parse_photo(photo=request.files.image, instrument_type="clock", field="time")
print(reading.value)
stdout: 5:04
